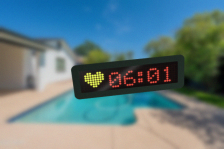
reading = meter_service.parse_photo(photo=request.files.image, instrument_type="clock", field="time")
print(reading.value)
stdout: 6:01
